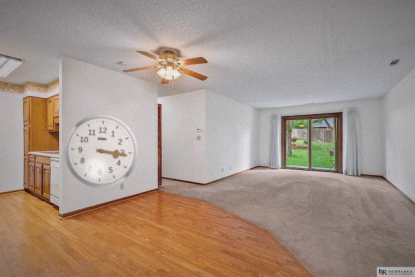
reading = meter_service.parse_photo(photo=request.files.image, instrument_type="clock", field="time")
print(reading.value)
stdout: 3:16
